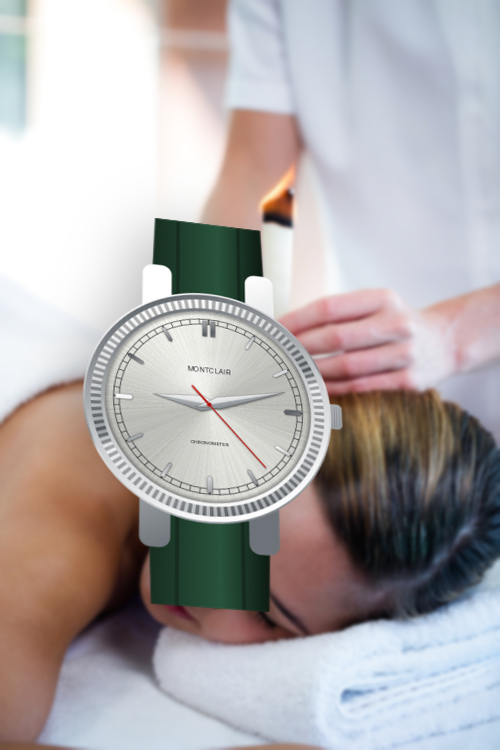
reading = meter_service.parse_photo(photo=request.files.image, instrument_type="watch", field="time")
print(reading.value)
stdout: 9:12:23
